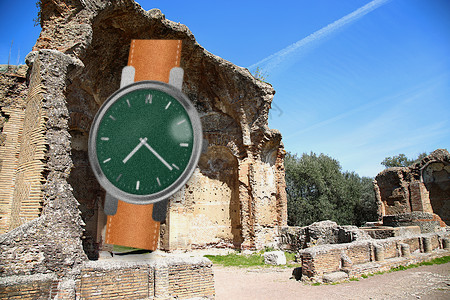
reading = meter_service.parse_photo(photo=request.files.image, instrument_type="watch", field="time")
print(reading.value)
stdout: 7:21
